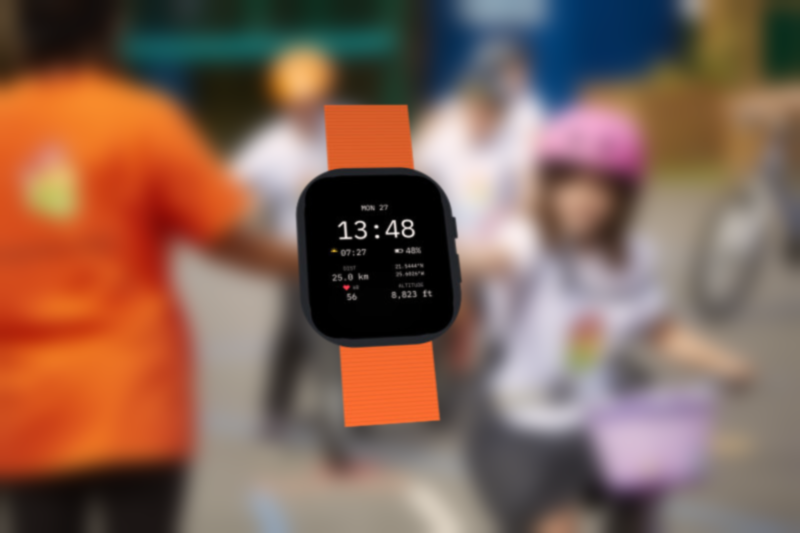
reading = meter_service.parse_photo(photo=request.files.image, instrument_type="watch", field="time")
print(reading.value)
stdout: 13:48
